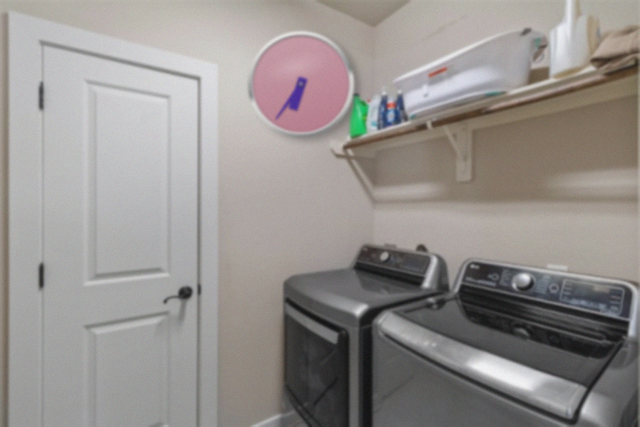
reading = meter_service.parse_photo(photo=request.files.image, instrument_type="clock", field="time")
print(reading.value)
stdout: 6:36
